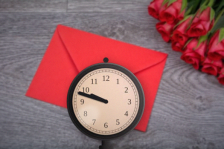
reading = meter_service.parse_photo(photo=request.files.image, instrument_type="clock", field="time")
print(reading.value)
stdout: 9:48
